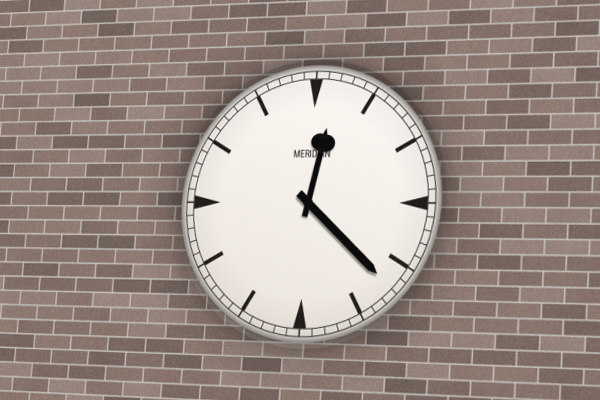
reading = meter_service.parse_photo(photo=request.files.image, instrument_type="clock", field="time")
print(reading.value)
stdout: 12:22
